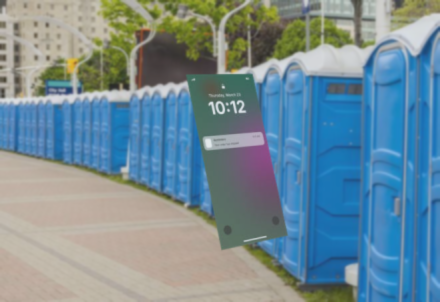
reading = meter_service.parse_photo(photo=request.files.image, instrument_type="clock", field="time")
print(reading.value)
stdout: 10:12
